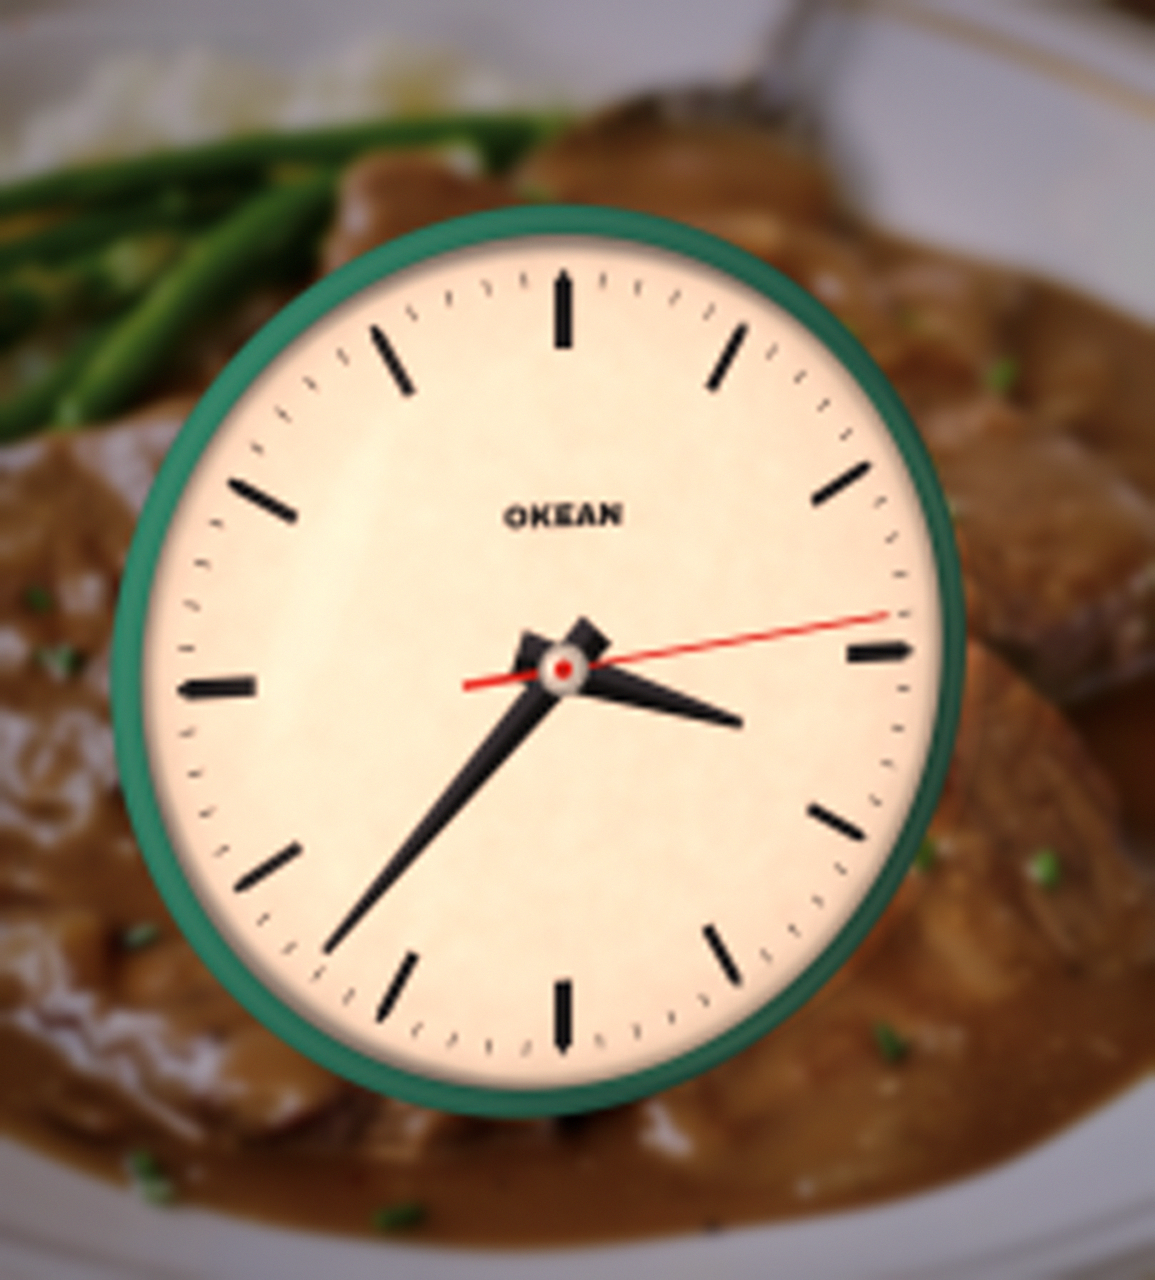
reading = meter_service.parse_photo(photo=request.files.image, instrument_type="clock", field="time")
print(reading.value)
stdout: 3:37:14
